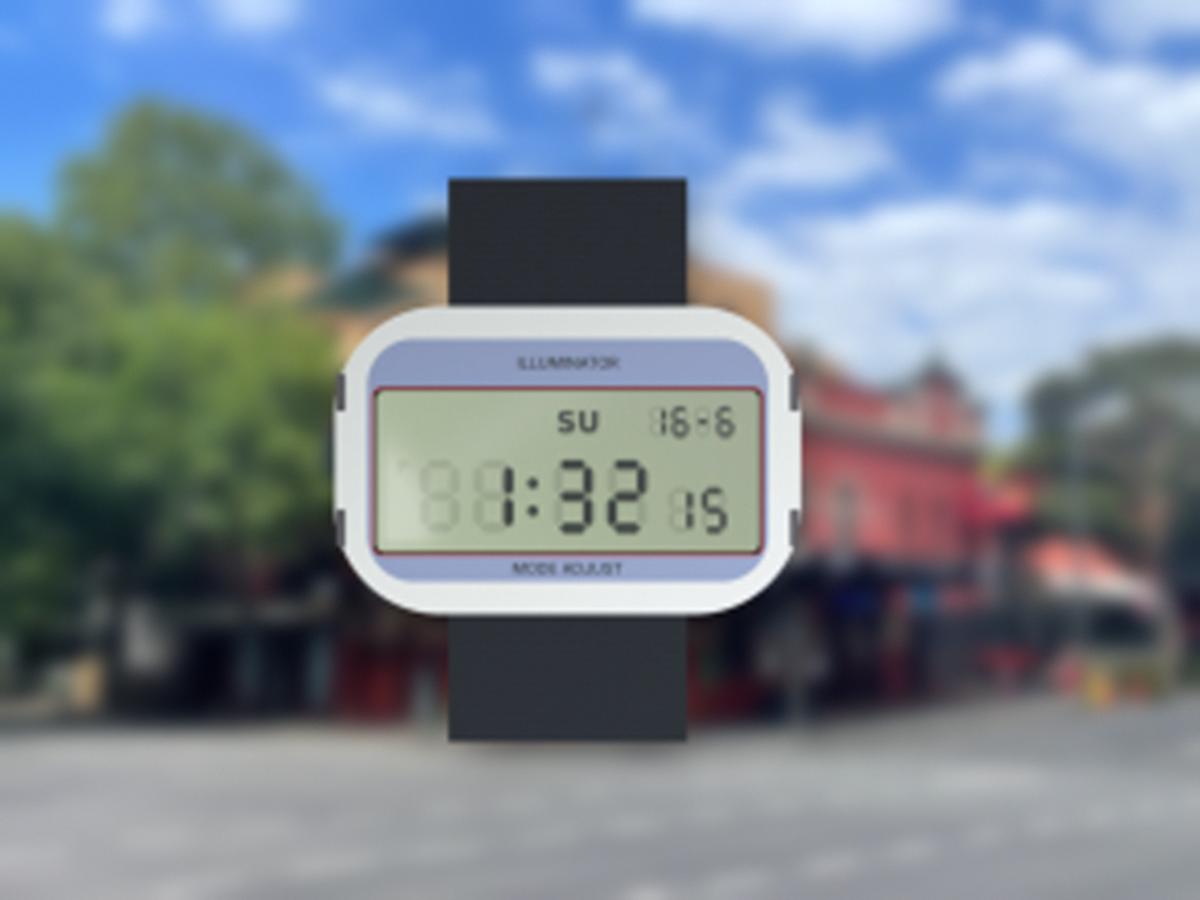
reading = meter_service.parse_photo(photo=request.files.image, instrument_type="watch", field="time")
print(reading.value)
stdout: 1:32:15
